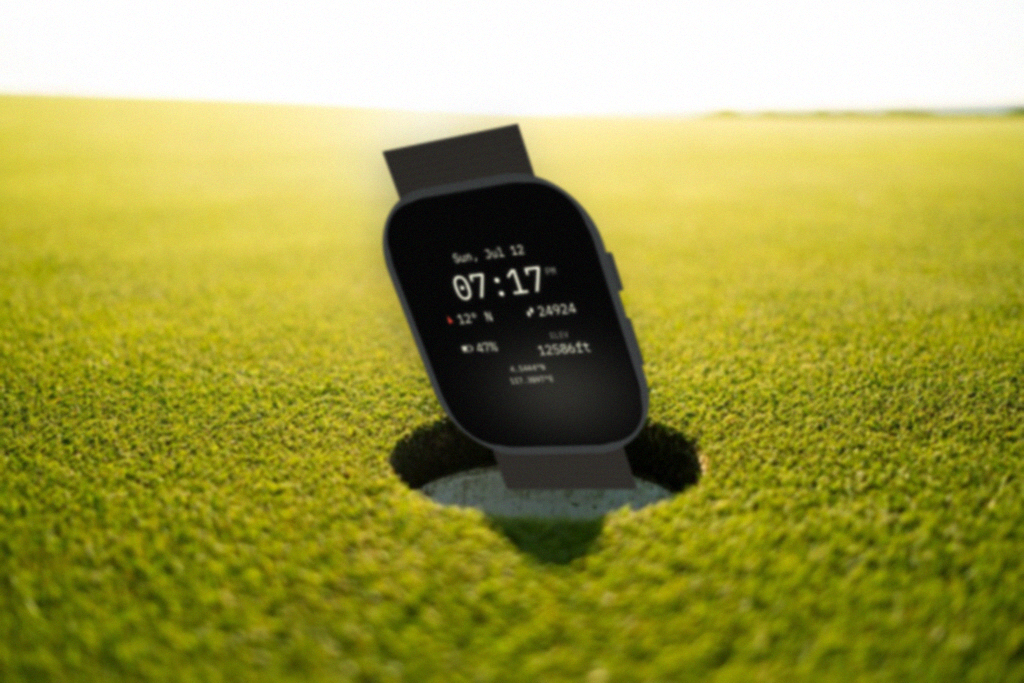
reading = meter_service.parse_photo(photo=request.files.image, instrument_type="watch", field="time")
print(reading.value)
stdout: 7:17
